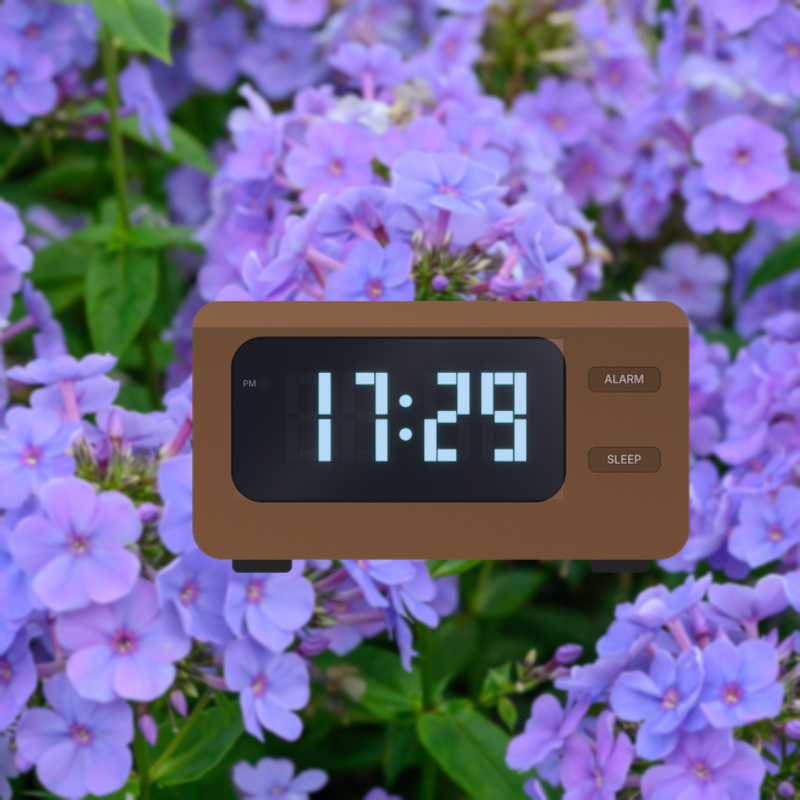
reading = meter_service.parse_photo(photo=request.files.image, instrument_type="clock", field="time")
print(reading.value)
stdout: 17:29
